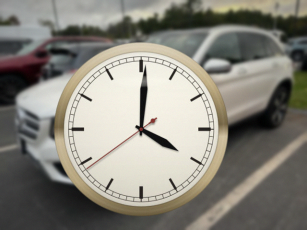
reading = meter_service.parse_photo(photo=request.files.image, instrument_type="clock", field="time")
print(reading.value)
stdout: 4:00:39
